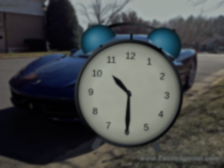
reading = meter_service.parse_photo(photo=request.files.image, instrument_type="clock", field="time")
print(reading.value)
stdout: 10:30
